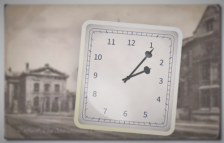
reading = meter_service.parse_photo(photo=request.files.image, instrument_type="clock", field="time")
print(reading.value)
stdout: 2:06
